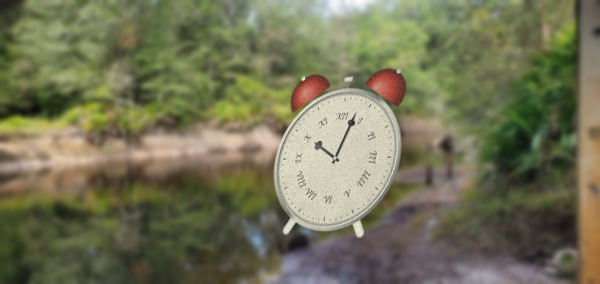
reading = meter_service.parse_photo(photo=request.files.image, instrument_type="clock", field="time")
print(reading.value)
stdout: 10:03
